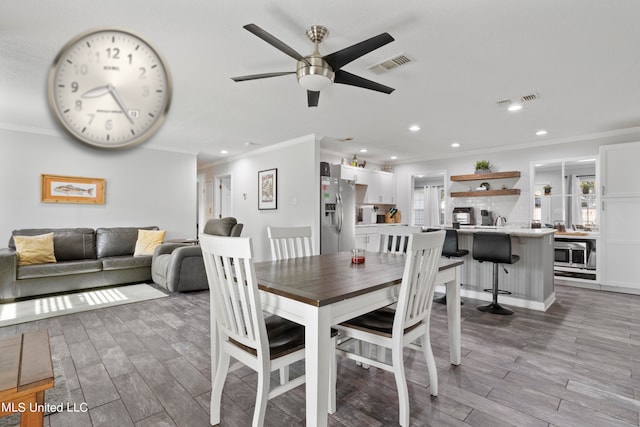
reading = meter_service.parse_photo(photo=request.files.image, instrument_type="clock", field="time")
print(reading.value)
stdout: 8:24
